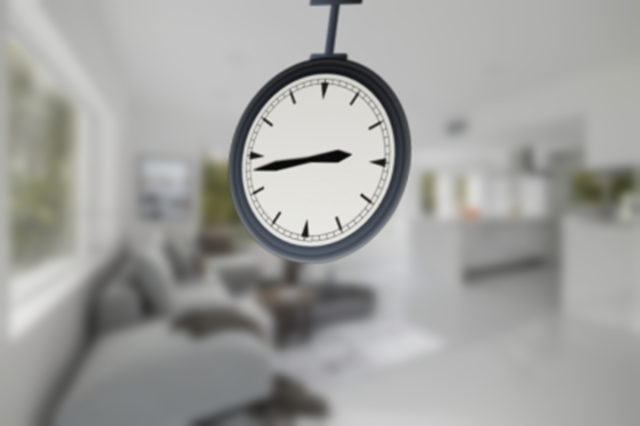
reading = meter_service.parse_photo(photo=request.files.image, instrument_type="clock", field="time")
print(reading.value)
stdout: 2:43
